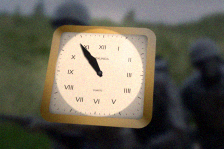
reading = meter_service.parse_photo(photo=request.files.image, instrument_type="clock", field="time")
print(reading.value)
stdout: 10:54
